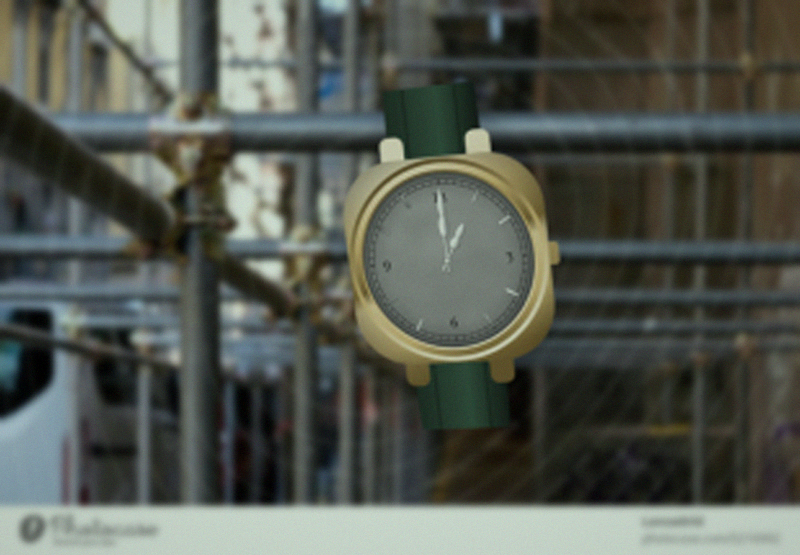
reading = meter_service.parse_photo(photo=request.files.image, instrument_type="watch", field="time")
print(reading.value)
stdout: 1:00
